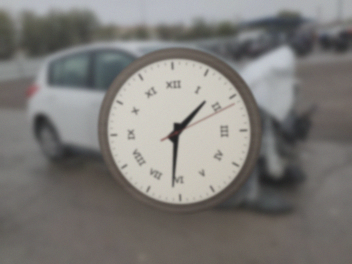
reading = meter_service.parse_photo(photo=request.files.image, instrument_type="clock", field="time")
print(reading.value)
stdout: 1:31:11
